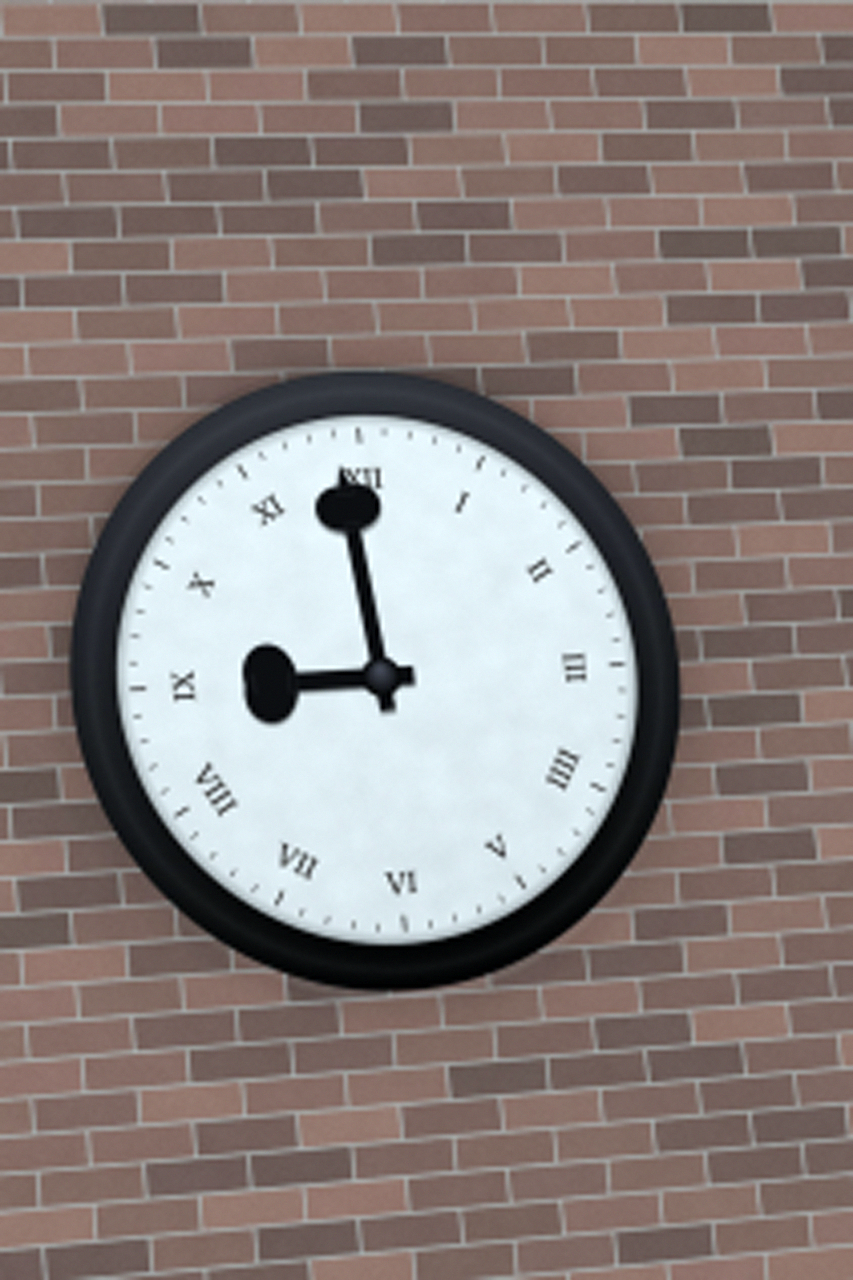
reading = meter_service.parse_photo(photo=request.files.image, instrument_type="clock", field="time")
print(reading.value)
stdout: 8:59
